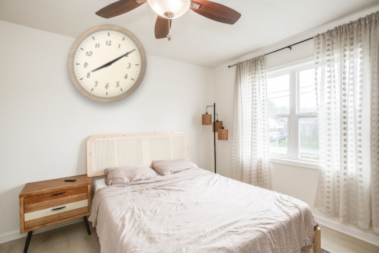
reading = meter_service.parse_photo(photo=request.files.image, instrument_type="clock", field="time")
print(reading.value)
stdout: 8:10
